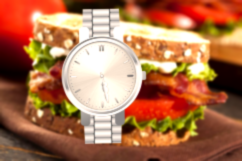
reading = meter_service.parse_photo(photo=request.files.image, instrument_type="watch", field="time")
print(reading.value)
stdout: 5:28
